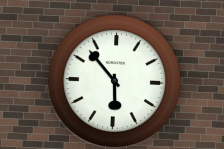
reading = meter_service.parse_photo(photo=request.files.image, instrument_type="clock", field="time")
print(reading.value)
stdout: 5:53
